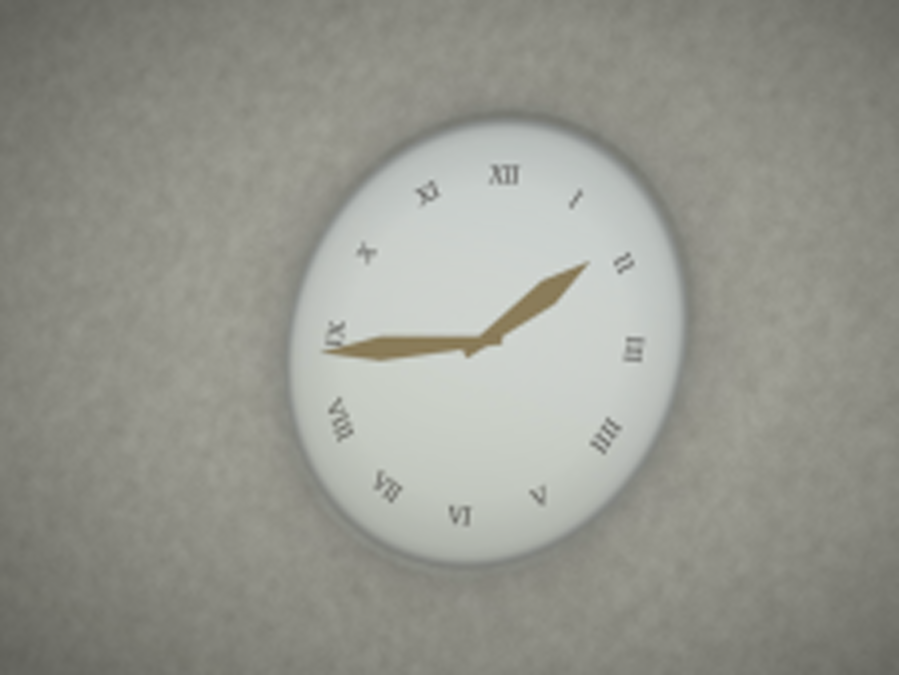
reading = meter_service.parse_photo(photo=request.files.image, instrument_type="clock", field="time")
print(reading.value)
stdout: 1:44
